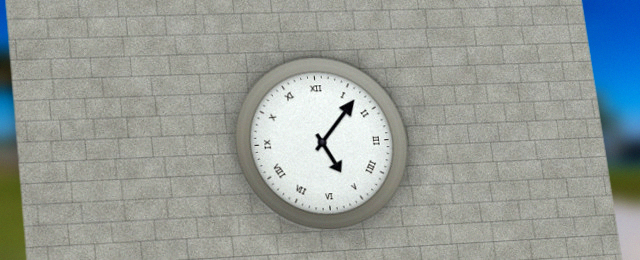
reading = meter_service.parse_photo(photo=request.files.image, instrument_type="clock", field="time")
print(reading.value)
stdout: 5:07
